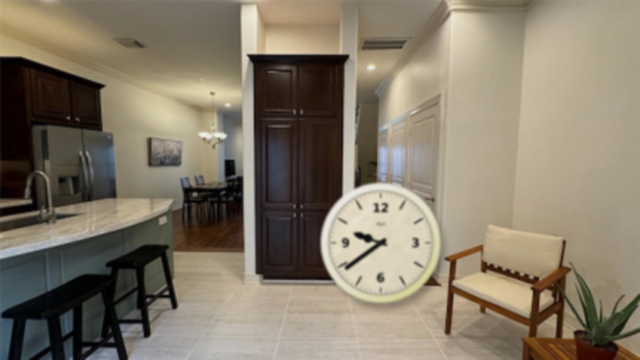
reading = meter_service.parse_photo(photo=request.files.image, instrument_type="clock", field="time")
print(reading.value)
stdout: 9:39
